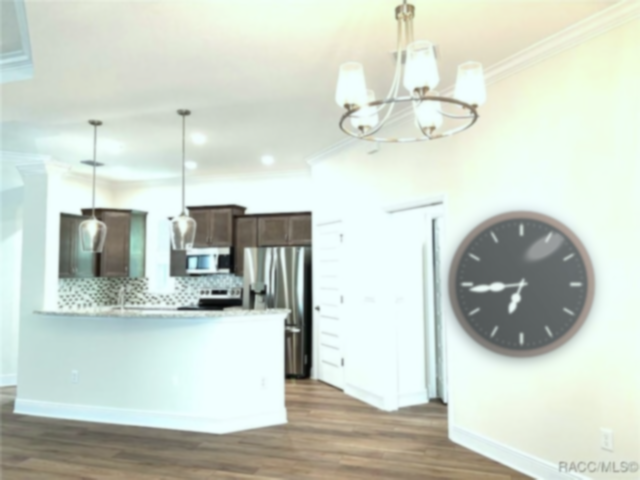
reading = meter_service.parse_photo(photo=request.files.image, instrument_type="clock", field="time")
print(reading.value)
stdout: 6:44
